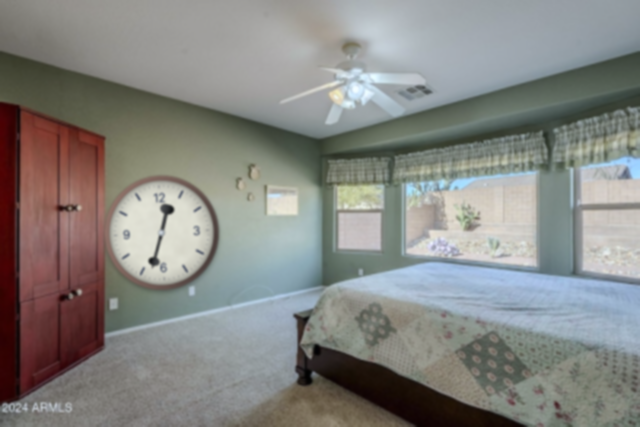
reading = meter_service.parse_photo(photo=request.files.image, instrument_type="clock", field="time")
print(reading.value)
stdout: 12:33
